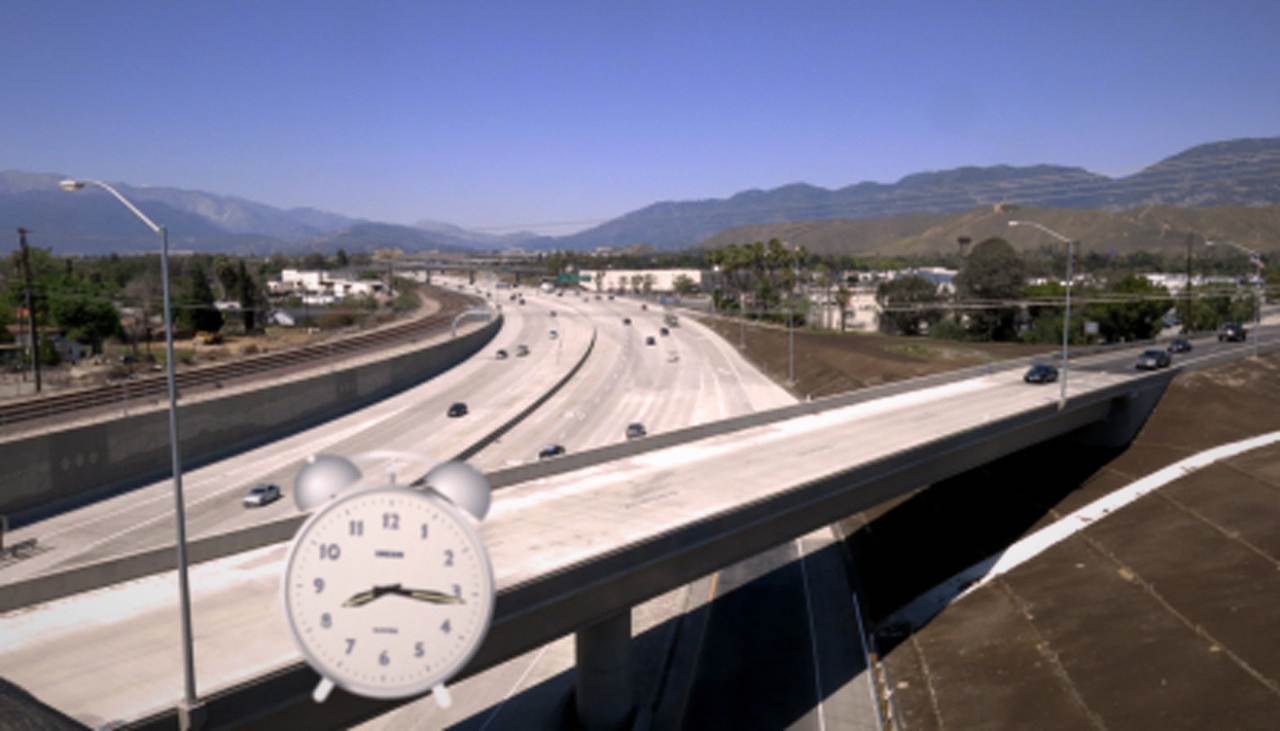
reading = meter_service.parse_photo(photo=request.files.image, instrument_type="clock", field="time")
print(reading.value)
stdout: 8:16
